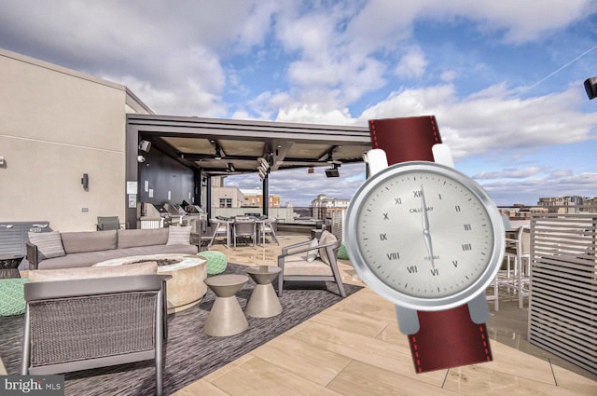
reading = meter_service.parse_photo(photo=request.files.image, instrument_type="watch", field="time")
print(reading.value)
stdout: 6:01
